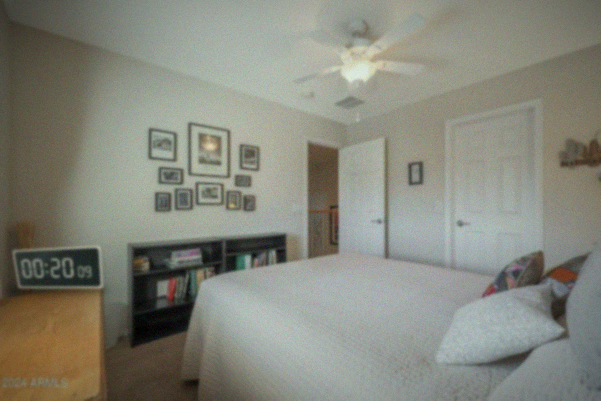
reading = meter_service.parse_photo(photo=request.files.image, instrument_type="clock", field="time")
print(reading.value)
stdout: 0:20
